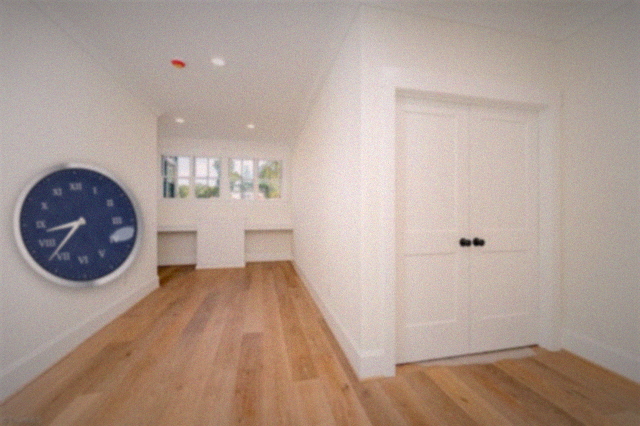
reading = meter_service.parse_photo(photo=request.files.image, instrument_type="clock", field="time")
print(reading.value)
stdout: 8:37
